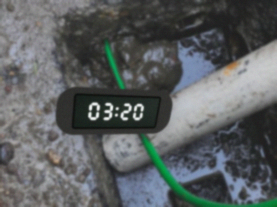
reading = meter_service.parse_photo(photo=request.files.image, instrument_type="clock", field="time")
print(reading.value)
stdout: 3:20
